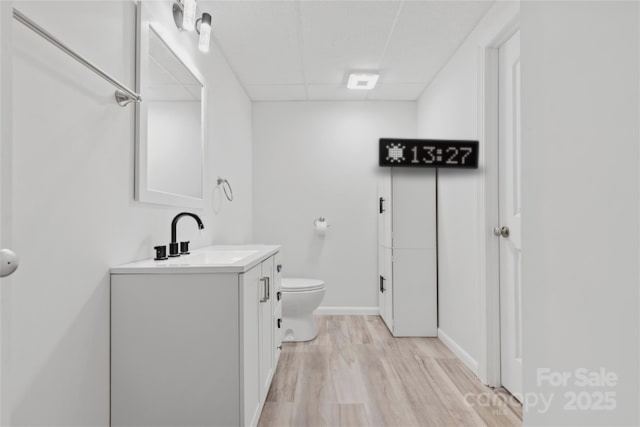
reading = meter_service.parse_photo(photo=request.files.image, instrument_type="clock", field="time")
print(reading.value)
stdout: 13:27
